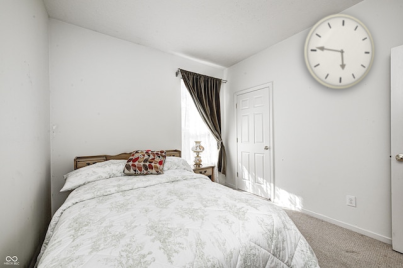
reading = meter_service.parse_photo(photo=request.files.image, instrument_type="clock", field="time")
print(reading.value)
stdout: 5:46
